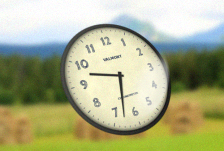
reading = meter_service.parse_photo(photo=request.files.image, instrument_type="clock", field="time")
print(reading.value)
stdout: 9:33
